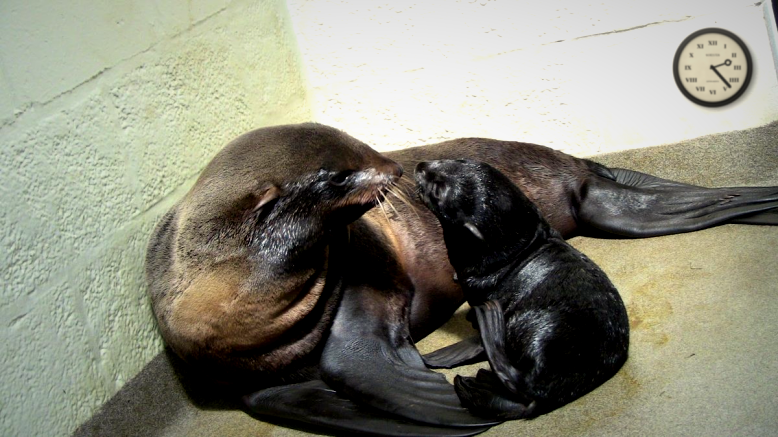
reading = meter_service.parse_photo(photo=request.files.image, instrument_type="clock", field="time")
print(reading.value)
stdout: 2:23
